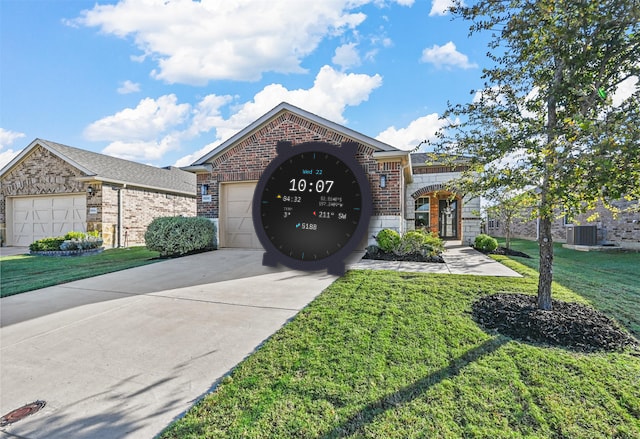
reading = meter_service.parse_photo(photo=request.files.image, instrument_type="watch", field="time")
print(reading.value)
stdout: 10:07
